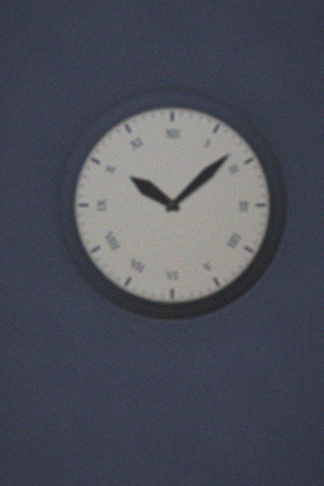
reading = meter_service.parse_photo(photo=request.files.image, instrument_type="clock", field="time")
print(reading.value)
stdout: 10:08
